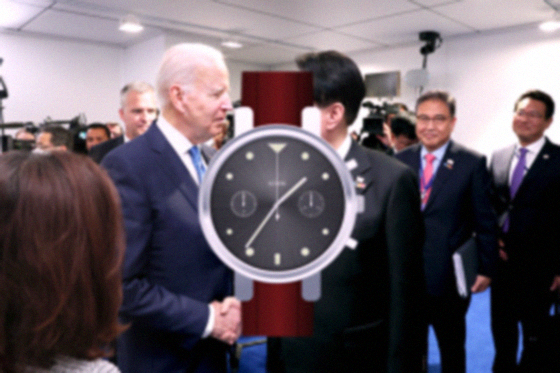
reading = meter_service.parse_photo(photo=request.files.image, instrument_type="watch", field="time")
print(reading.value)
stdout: 1:36
